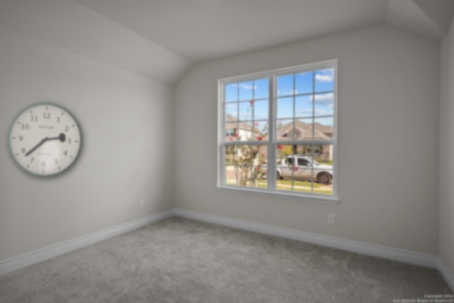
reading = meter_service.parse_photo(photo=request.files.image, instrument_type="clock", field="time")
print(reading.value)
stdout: 2:38
